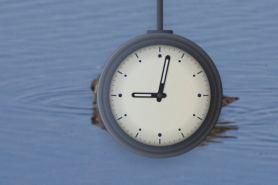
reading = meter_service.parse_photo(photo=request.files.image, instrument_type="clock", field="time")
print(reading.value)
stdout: 9:02
